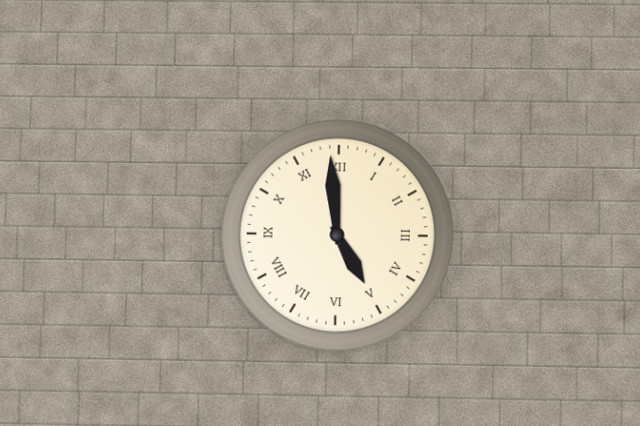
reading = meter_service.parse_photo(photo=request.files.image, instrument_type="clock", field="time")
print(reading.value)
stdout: 4:59
